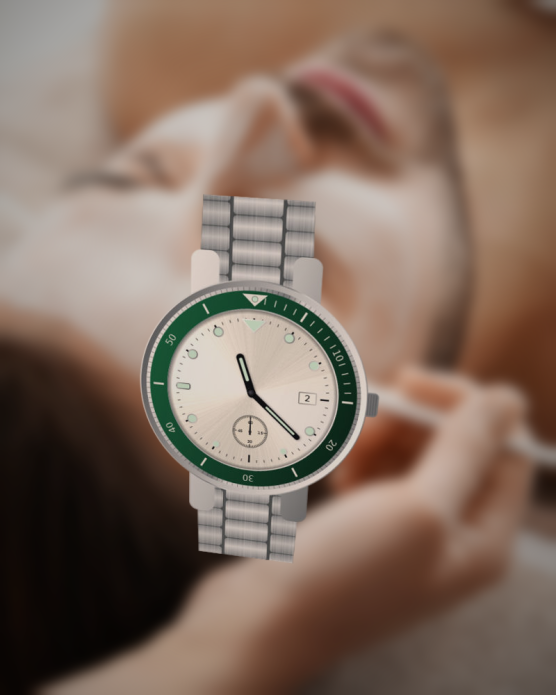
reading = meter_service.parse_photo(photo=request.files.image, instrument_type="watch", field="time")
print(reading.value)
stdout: 11:22
